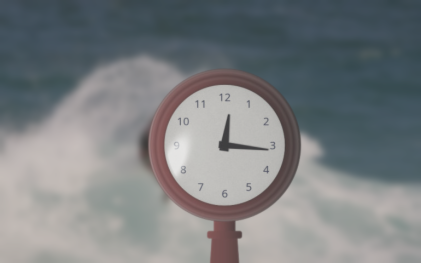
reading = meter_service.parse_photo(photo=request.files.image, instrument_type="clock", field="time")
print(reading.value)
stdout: 12:16
